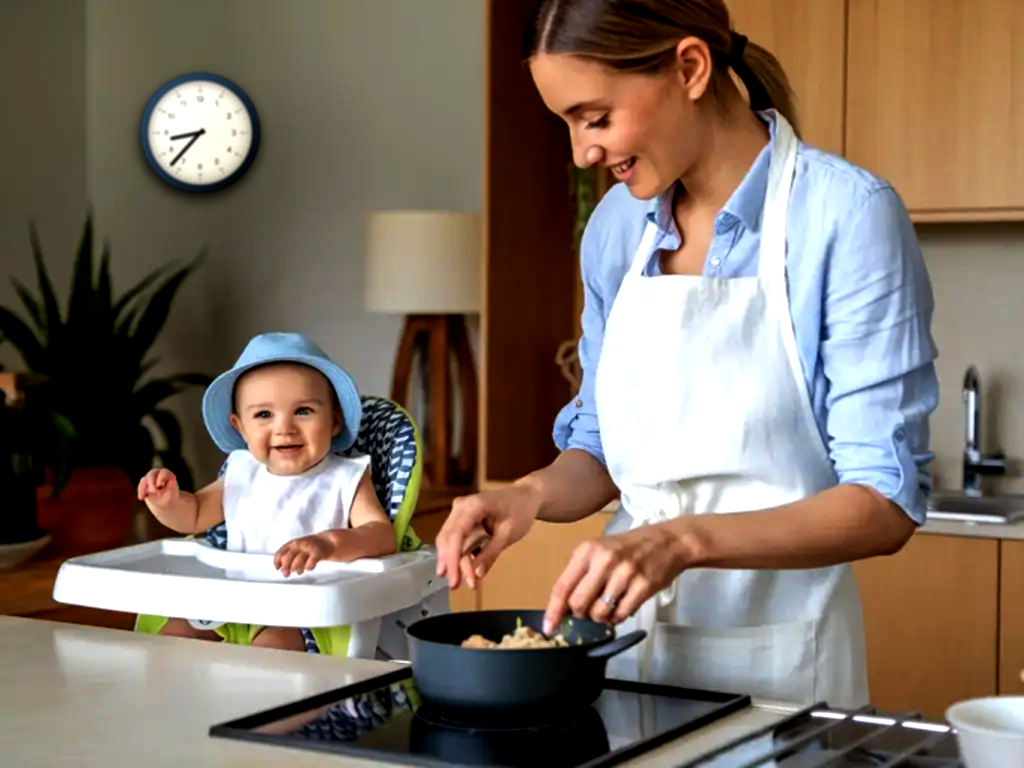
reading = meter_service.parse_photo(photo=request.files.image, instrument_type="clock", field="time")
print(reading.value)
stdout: 8:37
